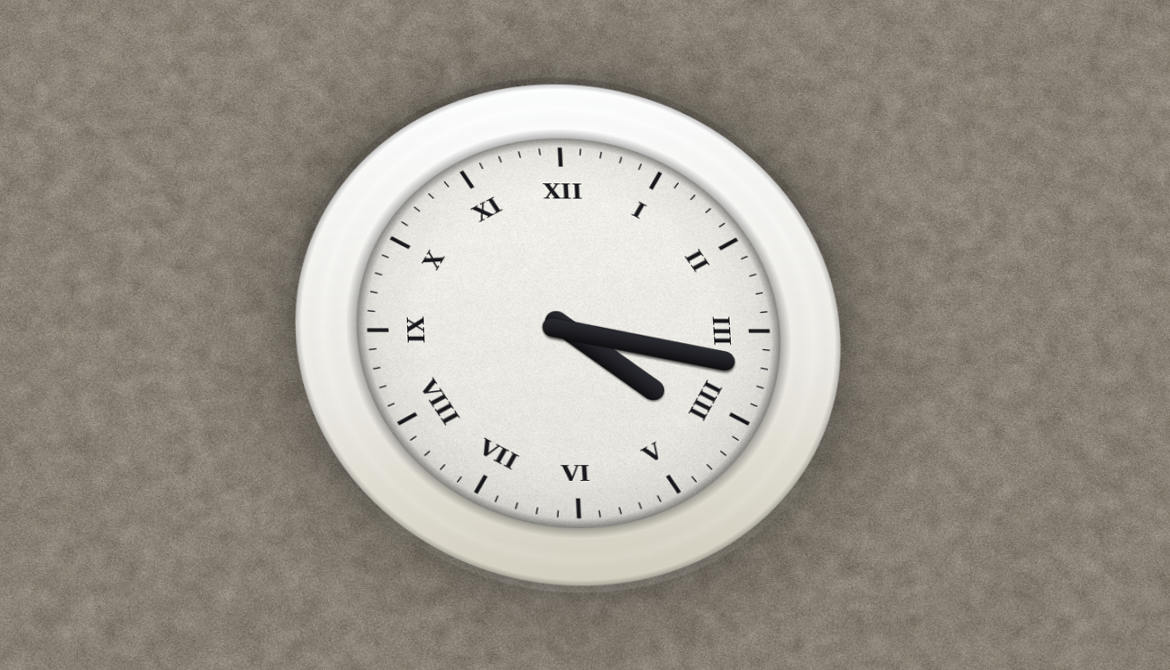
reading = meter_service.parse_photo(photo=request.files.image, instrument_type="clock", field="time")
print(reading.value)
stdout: 4:17
